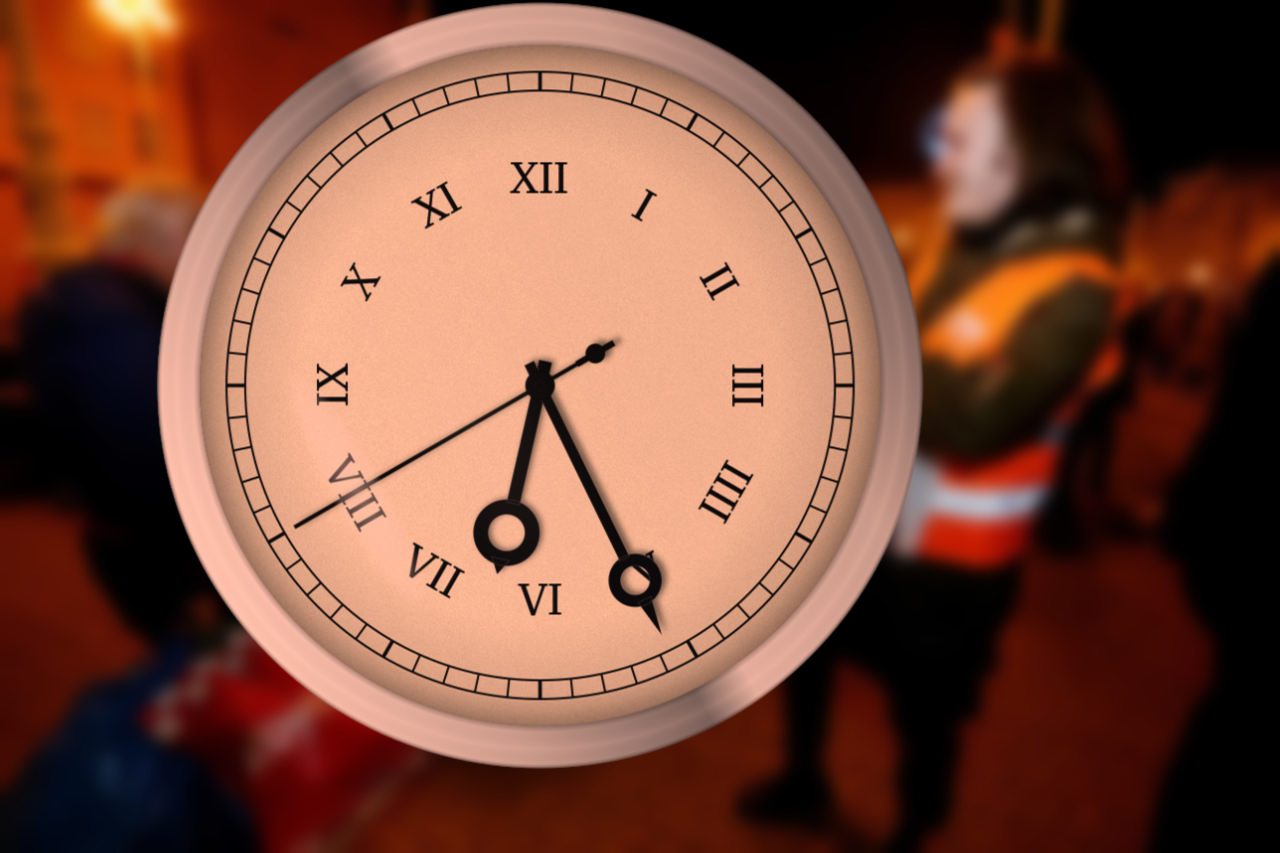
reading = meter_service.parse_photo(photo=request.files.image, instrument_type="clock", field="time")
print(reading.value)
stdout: 6:25:40
